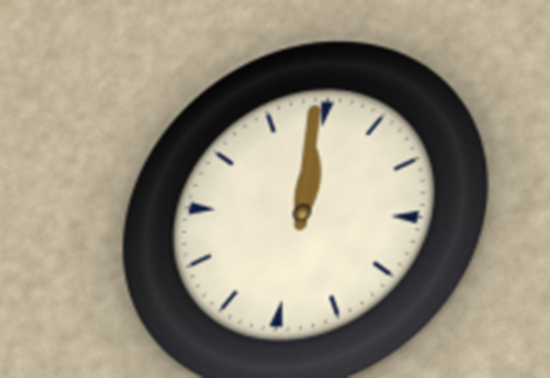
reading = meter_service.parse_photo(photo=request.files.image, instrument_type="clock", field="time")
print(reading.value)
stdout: 11:59
